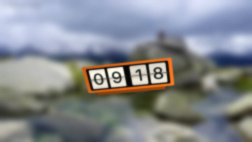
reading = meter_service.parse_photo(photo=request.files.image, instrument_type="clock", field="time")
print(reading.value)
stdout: 9:18
